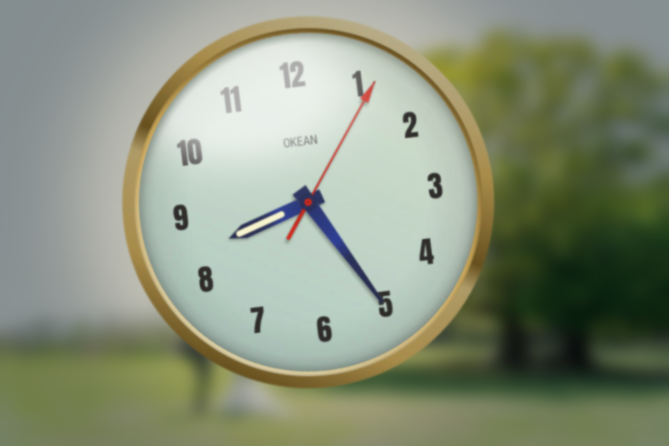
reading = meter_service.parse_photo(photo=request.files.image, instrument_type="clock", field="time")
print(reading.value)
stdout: 8:25:06
